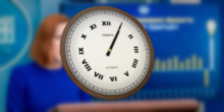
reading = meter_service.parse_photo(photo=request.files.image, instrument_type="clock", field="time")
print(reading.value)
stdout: 1:05
